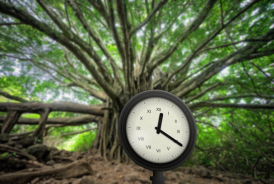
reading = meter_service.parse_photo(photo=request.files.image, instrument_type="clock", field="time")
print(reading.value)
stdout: 12:20
